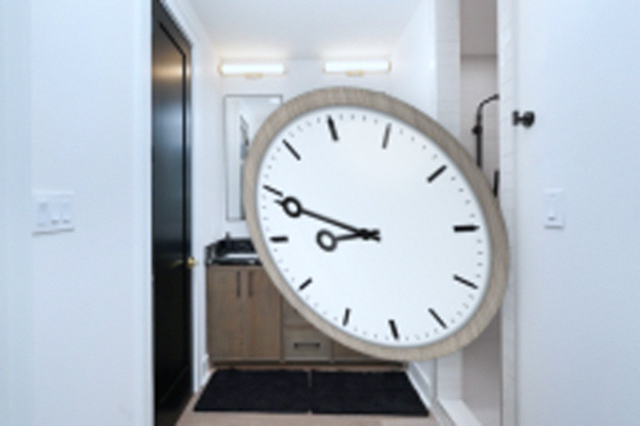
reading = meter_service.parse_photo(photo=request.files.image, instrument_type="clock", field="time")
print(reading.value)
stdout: 8:49
